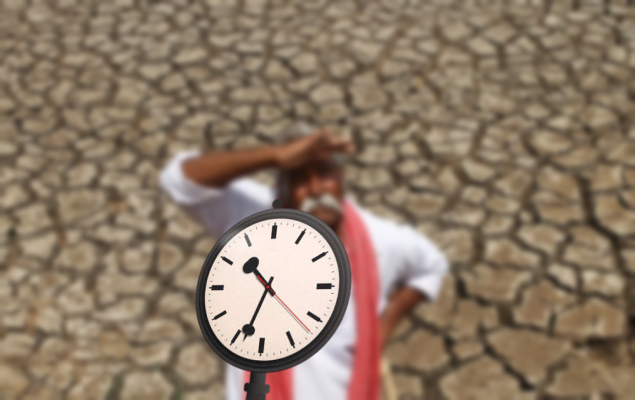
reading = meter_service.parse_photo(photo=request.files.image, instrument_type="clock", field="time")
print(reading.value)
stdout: 10:33:22
